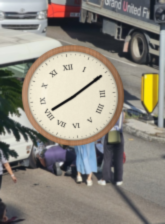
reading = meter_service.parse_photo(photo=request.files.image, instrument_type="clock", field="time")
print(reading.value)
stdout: 8:10
